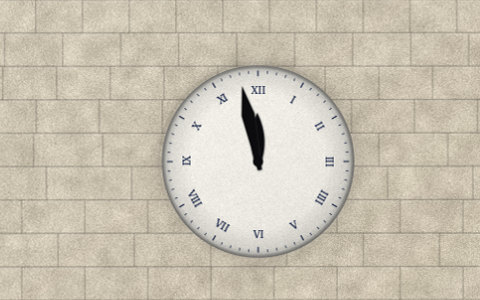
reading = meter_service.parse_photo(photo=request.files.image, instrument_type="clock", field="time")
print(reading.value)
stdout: 11:58
